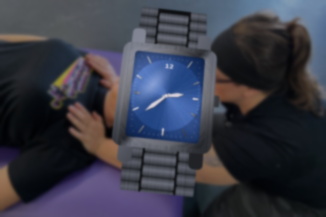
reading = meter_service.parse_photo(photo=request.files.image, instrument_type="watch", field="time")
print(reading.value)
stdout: 2:38
